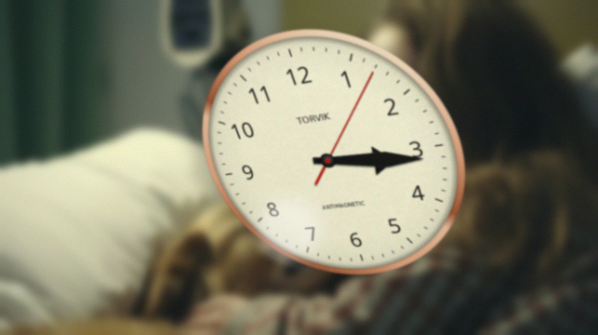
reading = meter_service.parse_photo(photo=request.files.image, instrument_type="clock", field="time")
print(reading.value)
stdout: 3:16:07
